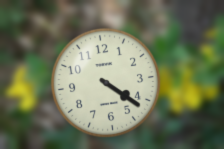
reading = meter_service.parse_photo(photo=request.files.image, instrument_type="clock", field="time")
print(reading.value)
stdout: 4:22
